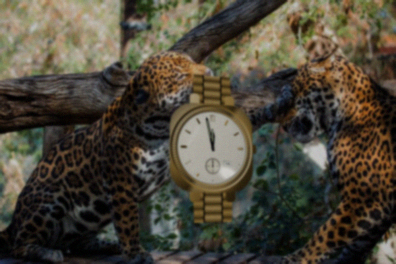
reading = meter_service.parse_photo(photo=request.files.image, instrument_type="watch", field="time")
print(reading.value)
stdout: 11:58
